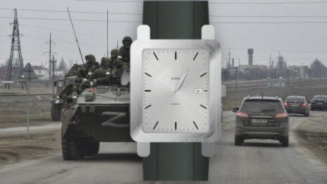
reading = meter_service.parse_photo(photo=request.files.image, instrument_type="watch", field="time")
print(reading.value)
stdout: 1:05
